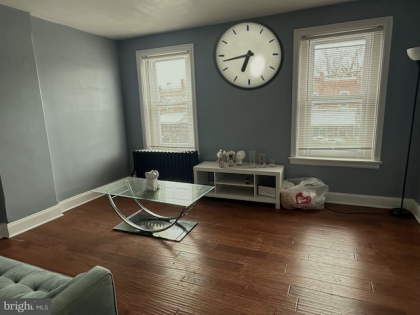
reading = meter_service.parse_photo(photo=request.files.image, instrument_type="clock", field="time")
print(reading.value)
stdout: 6:43
